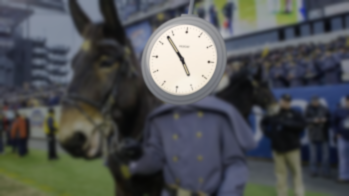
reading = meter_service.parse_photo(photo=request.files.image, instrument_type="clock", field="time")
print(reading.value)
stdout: 4:53
